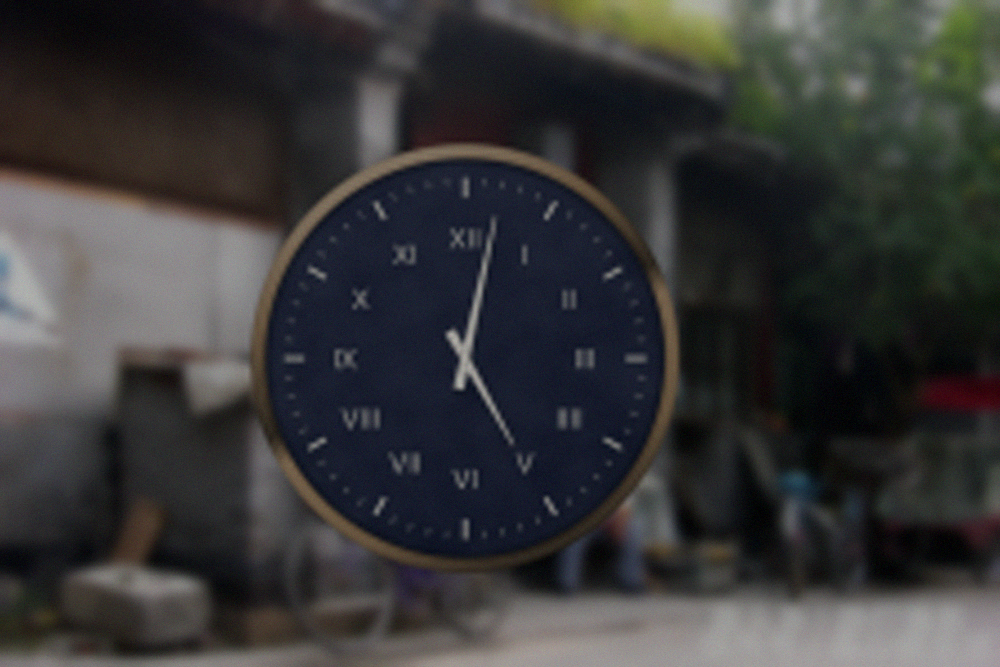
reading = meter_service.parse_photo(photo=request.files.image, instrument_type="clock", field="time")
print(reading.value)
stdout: 5:02
